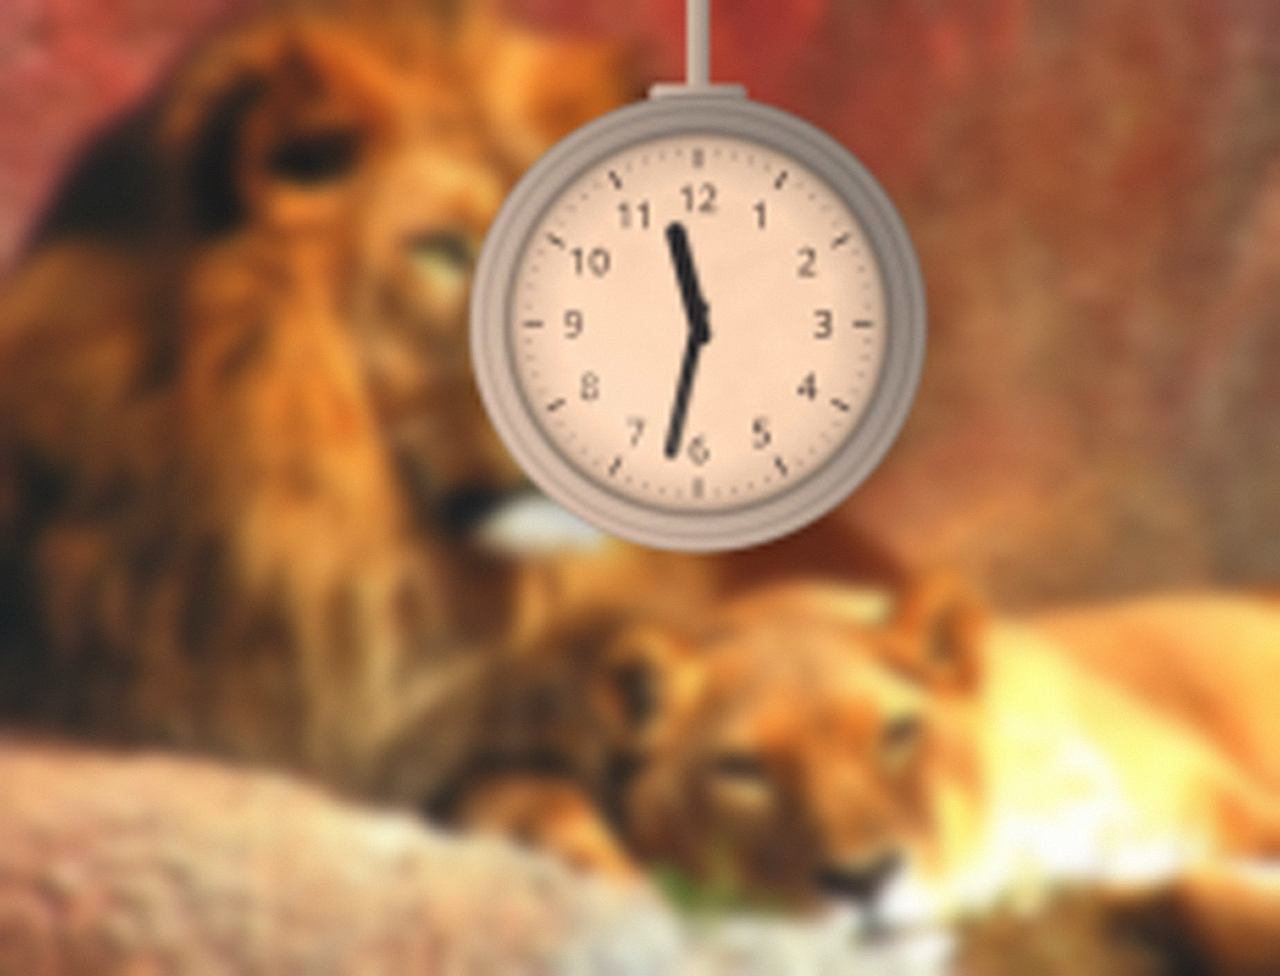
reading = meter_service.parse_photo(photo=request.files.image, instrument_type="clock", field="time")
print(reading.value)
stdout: 11:32
